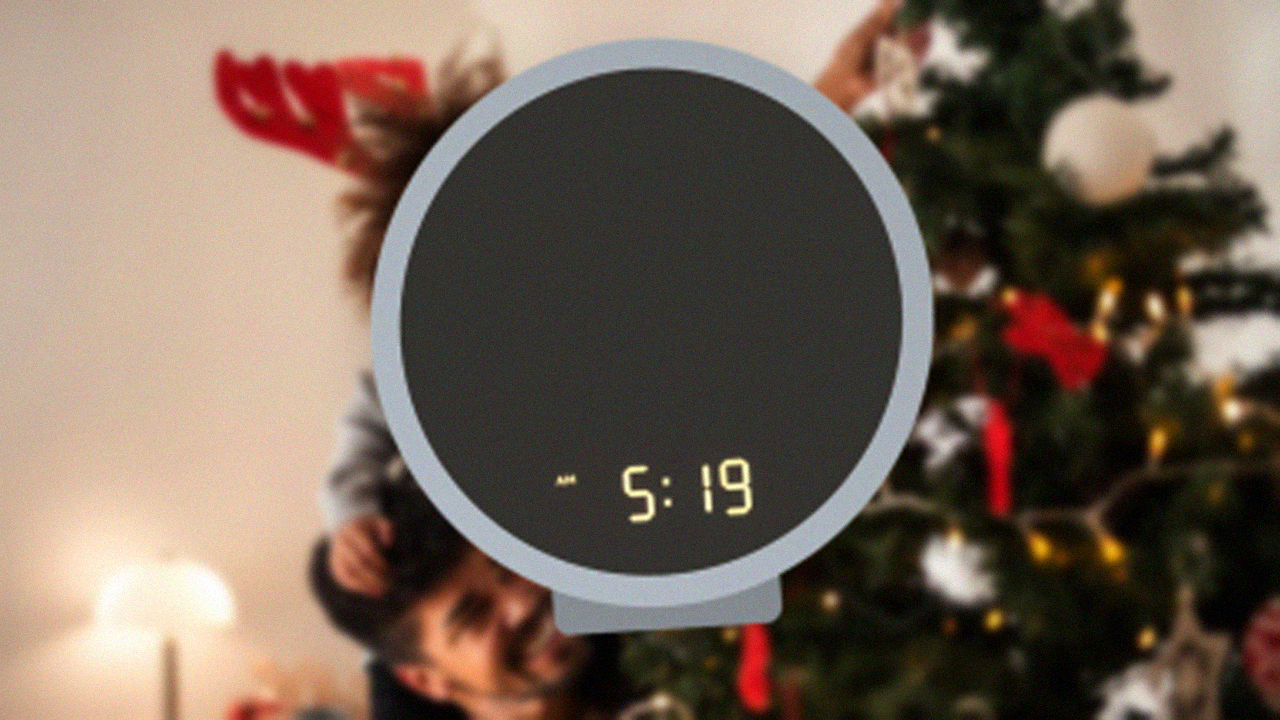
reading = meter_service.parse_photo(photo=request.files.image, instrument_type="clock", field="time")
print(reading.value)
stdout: 5:19
